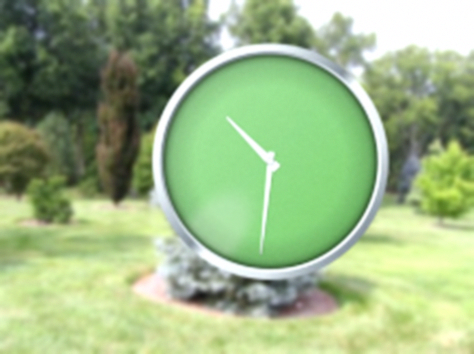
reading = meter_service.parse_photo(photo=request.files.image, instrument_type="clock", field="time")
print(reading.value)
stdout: 10:31
